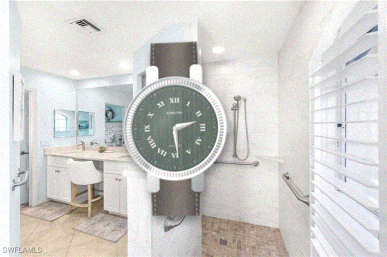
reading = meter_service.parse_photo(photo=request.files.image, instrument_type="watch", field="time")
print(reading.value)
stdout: 2:29
